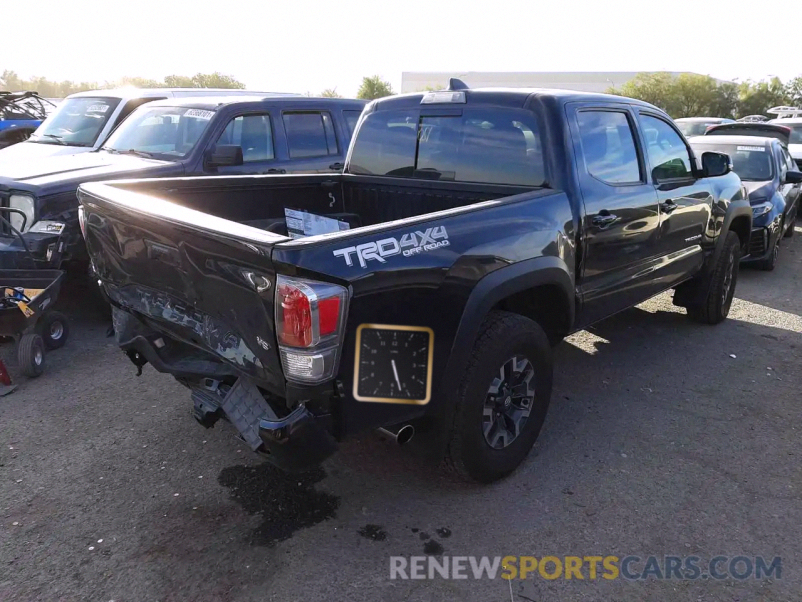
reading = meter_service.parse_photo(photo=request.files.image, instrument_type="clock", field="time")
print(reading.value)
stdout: 5:27
